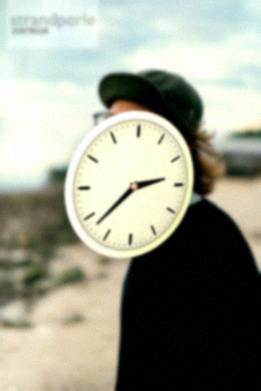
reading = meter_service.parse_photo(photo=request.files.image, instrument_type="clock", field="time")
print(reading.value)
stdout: 2:38
